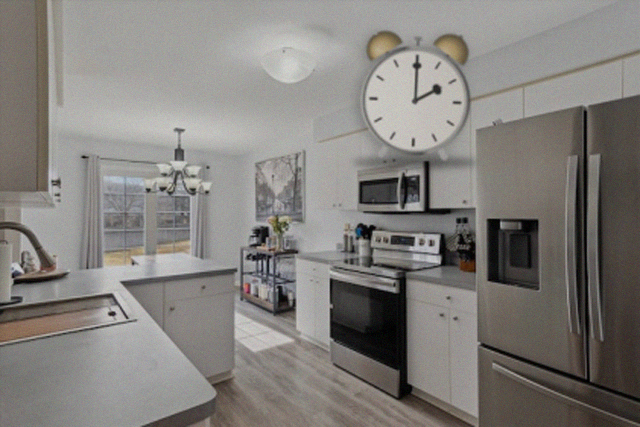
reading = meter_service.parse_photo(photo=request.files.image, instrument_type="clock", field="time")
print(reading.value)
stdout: 2:00
